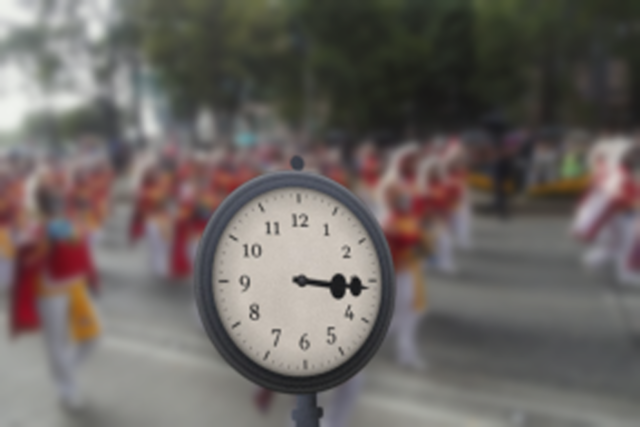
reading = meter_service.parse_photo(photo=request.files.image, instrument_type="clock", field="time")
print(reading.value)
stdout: 3:16
